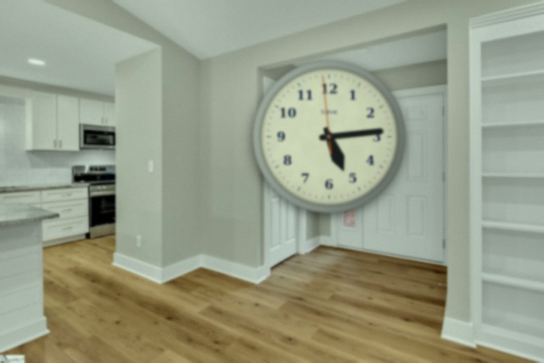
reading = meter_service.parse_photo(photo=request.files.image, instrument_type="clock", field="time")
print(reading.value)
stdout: 5:13:59
